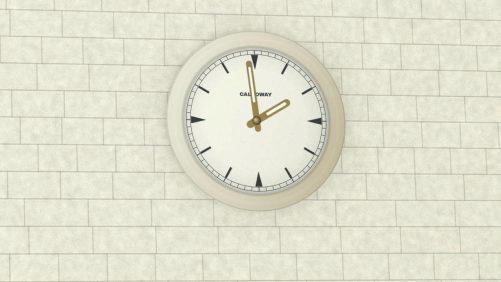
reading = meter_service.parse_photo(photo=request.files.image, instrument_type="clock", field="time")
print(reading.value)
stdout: 1:59
